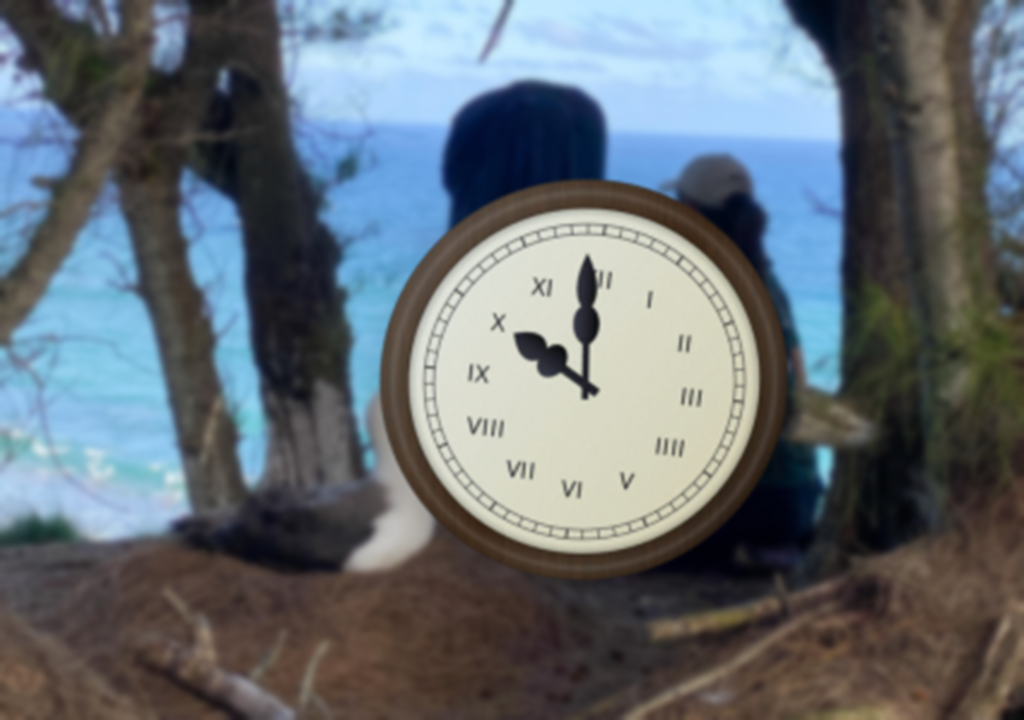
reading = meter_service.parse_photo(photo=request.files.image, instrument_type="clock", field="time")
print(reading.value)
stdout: 9:59
